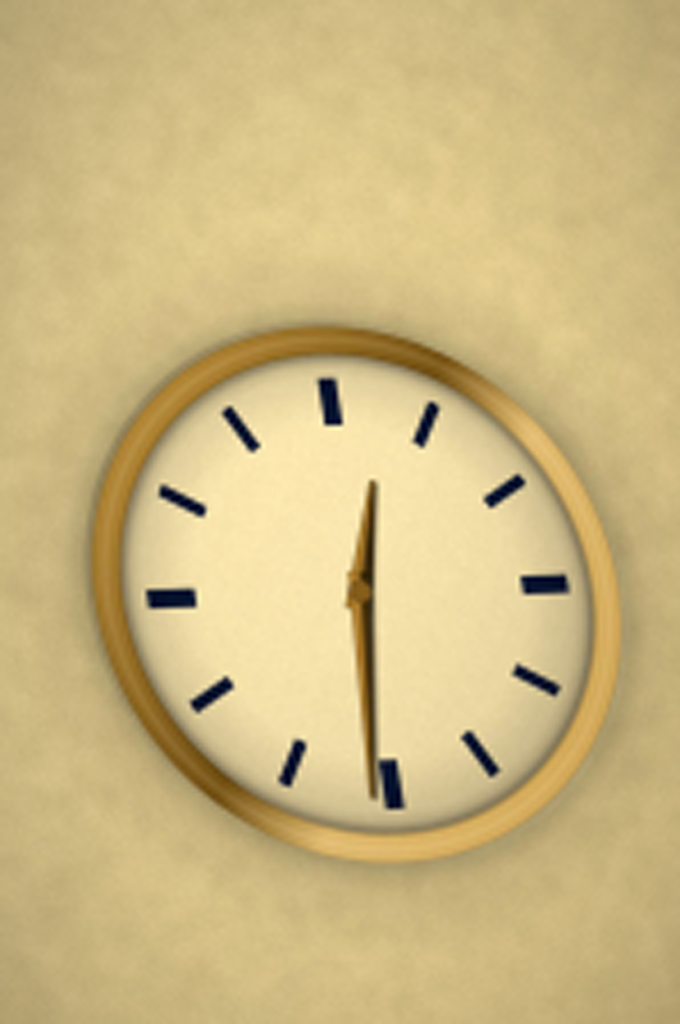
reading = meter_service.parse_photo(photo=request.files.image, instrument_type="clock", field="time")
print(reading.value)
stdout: 12:31
